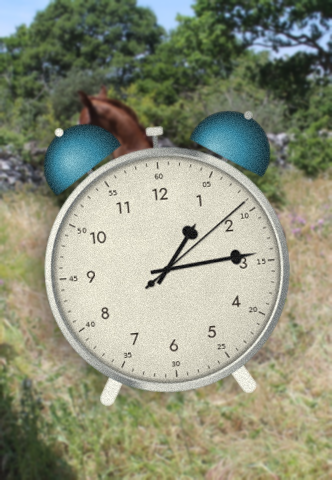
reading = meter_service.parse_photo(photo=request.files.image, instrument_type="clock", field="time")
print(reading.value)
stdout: 1:14:09
